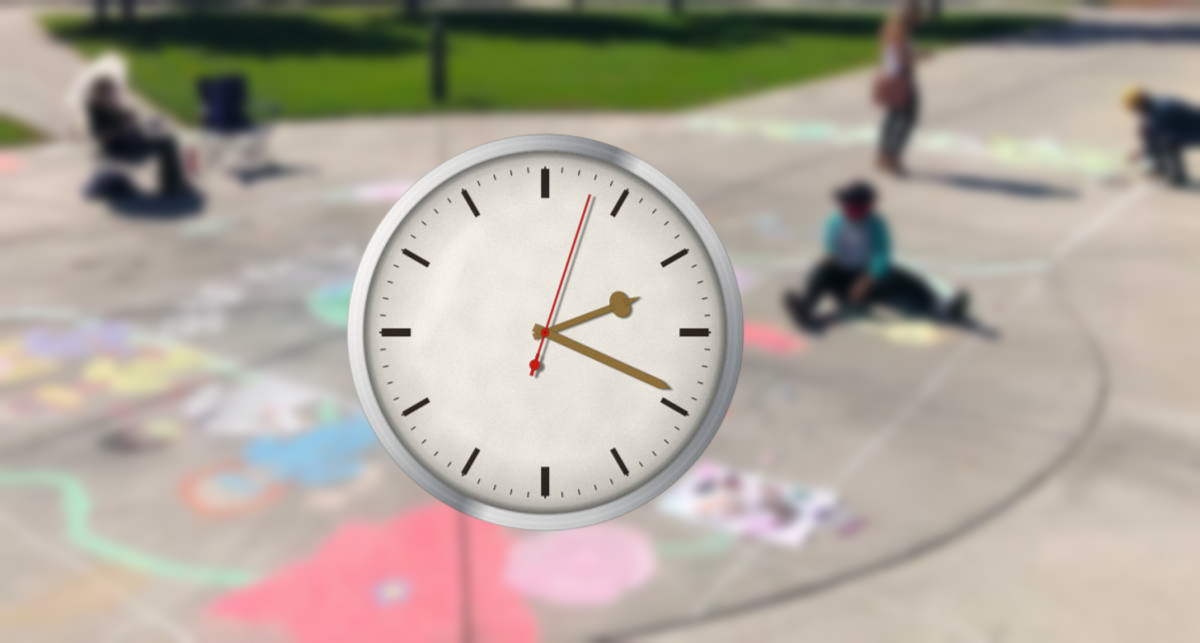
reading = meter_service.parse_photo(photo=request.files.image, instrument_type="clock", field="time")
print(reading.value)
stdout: 2:19:03
